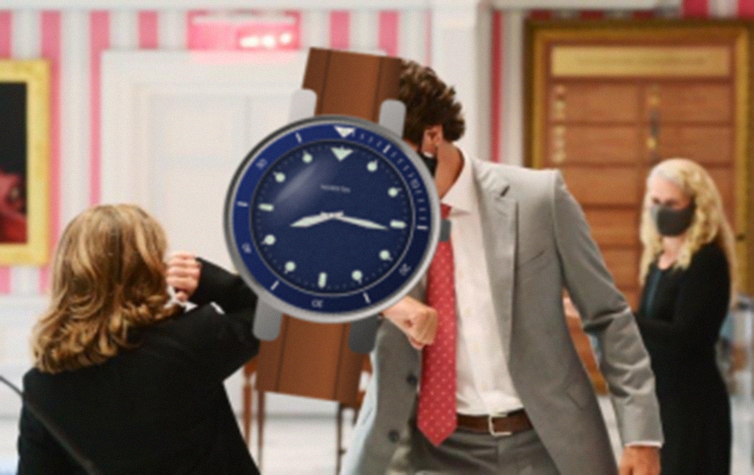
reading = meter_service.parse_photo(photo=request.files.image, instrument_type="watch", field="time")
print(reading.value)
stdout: 8:16
